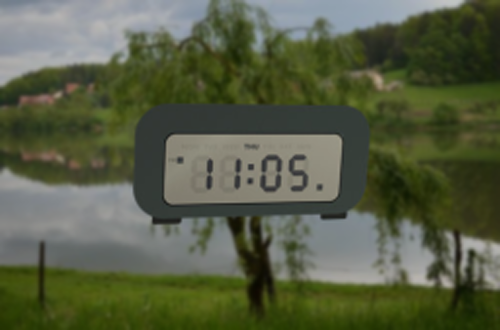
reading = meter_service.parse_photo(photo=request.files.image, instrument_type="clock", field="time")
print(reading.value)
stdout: 11:05
